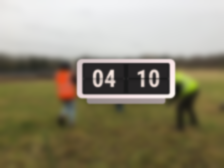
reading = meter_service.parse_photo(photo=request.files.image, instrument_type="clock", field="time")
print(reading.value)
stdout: 4:10
